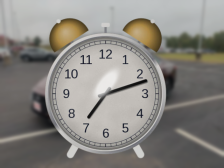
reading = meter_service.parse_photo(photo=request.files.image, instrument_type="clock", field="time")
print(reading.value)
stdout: 7:12
